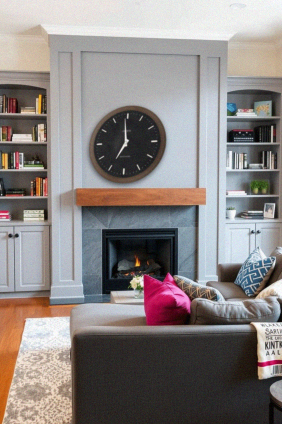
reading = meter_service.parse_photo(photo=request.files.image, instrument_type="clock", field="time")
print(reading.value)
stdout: 6:59
